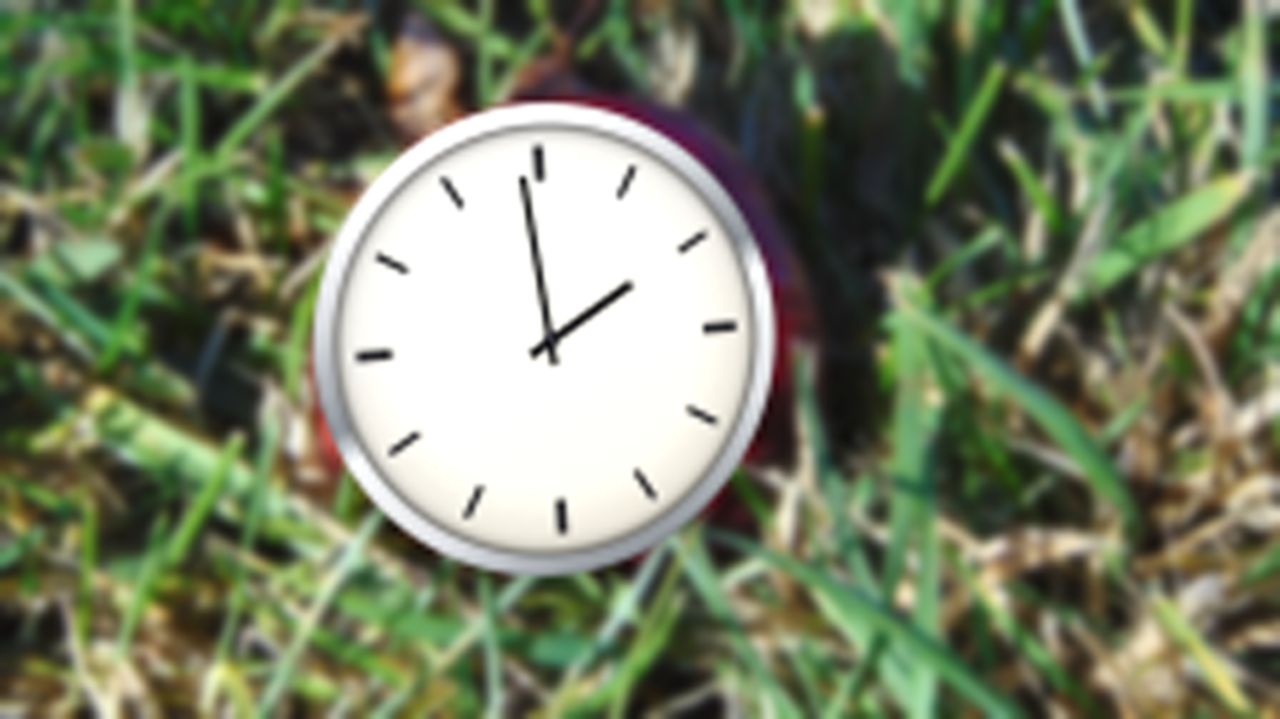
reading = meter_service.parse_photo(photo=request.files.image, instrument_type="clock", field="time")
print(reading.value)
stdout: 1:59
